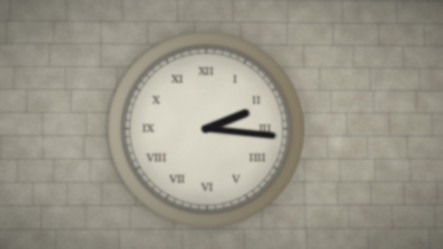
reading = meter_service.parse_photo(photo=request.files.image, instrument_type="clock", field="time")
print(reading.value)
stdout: 2:16
